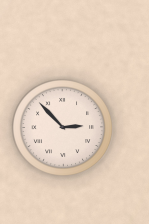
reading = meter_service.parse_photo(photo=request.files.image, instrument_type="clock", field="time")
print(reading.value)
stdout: 2:53
